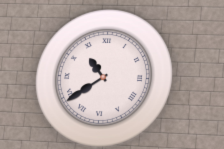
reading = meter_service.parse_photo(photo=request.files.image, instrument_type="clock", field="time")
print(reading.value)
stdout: 10:39
